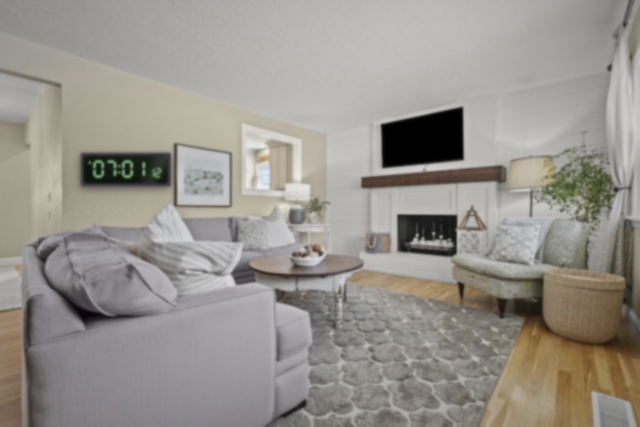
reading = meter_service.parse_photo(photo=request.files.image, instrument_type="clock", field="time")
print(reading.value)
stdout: 7:01
